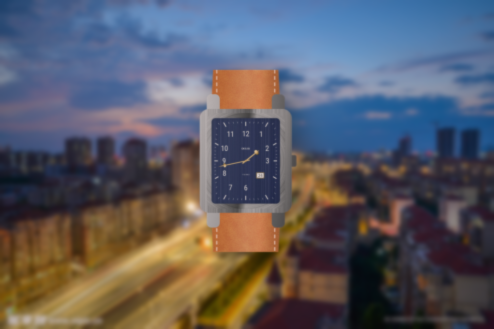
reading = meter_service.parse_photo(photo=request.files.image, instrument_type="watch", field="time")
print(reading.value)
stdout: 1:43
